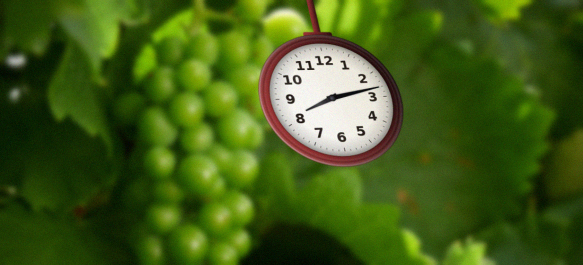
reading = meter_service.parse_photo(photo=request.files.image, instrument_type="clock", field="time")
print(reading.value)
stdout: 8:13
